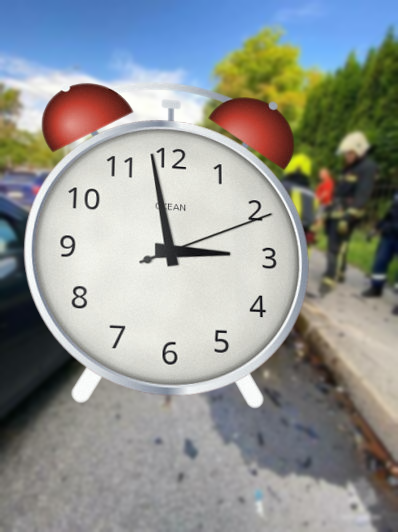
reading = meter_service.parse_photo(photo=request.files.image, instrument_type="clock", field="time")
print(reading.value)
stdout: 2:58:11
